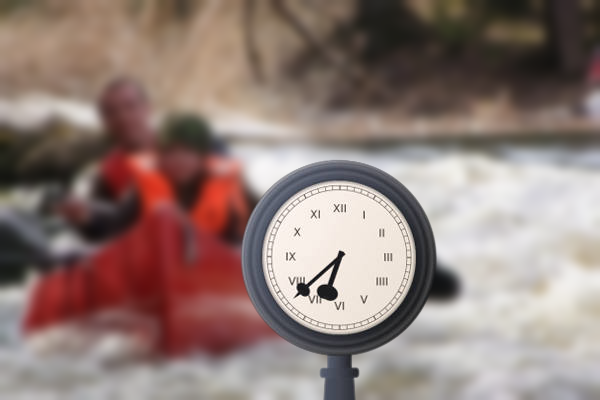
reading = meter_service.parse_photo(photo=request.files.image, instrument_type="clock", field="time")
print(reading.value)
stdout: 6:38
